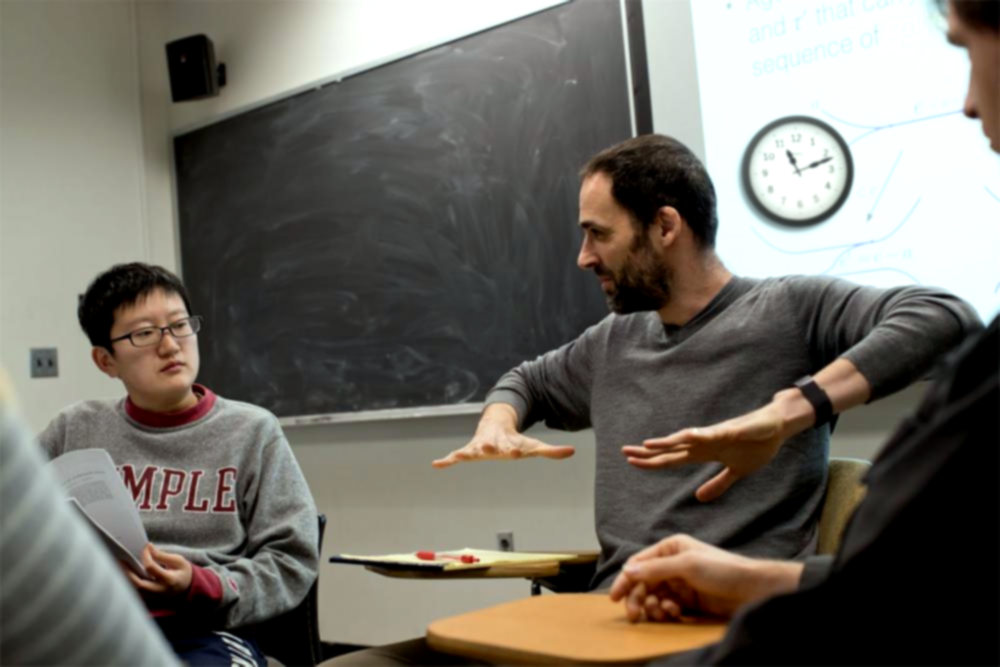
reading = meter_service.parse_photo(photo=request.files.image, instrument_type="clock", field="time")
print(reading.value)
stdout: 11:12
